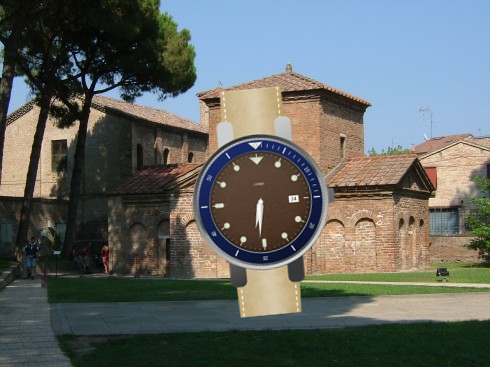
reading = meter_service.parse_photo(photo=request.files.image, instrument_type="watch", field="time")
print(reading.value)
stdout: 6:31
